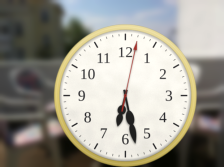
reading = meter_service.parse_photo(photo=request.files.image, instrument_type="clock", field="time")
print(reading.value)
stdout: 6:28:02
